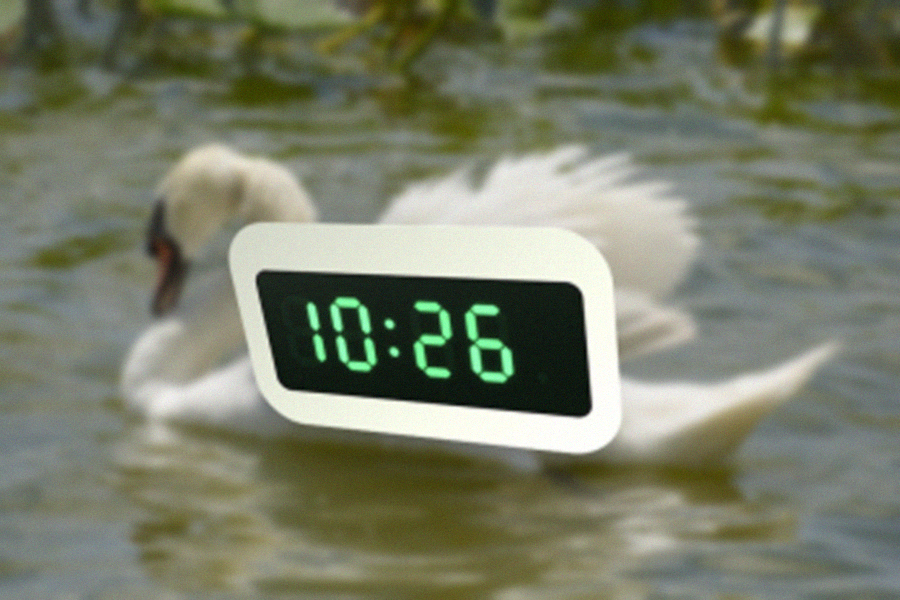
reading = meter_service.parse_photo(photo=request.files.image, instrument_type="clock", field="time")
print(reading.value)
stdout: 10:26
